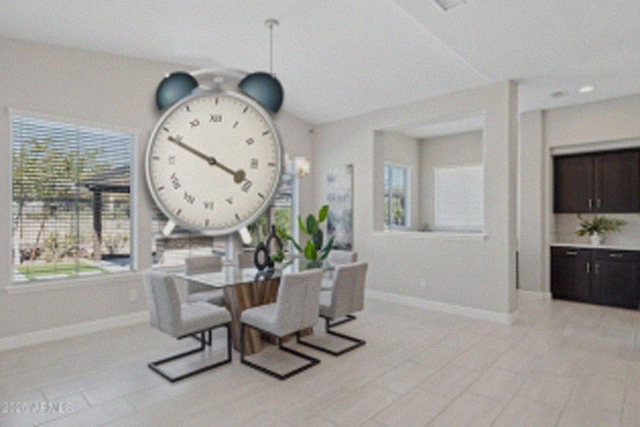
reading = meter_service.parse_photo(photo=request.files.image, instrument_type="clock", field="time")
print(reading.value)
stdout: 3:49
